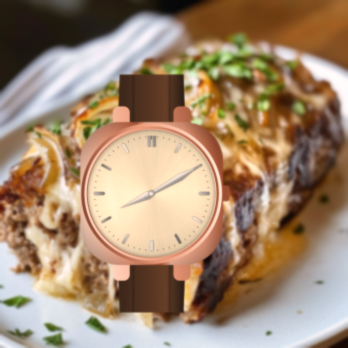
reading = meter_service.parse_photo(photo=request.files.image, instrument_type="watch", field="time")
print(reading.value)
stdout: 8:10
